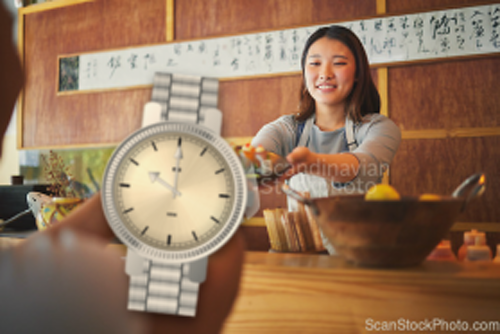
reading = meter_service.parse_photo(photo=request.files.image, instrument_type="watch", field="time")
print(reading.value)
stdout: 10:00
